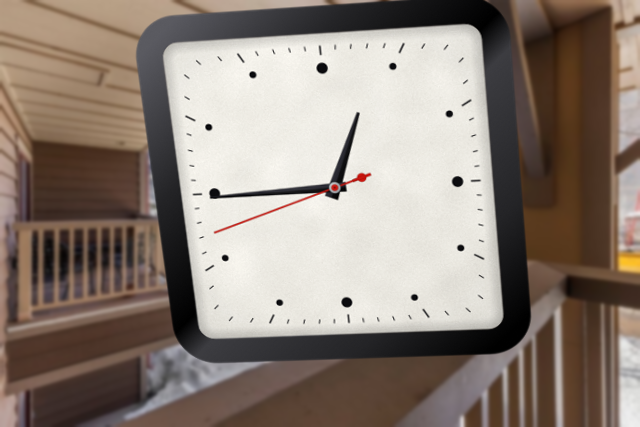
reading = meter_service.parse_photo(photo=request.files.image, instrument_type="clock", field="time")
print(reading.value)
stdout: 12:44:42
